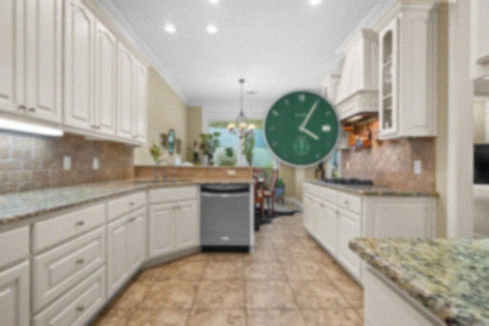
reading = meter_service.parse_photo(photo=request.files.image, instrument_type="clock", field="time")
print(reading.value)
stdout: 4:05
